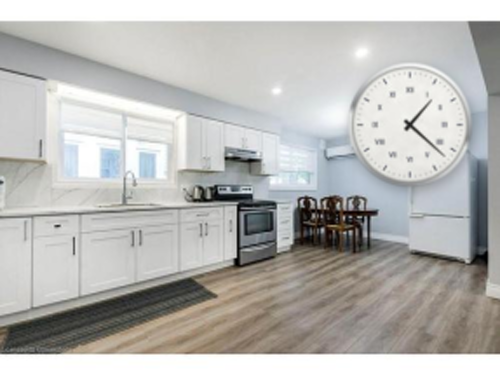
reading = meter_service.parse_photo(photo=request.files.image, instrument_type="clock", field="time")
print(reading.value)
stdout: 1:22
